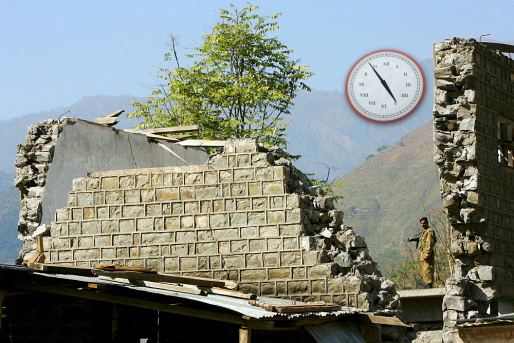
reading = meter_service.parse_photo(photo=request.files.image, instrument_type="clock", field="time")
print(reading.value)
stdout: 4:54
